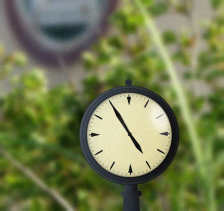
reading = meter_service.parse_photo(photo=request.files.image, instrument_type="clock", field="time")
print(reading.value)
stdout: 4:55
